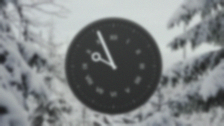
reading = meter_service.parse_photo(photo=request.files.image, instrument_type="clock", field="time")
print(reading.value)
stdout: 9:56
